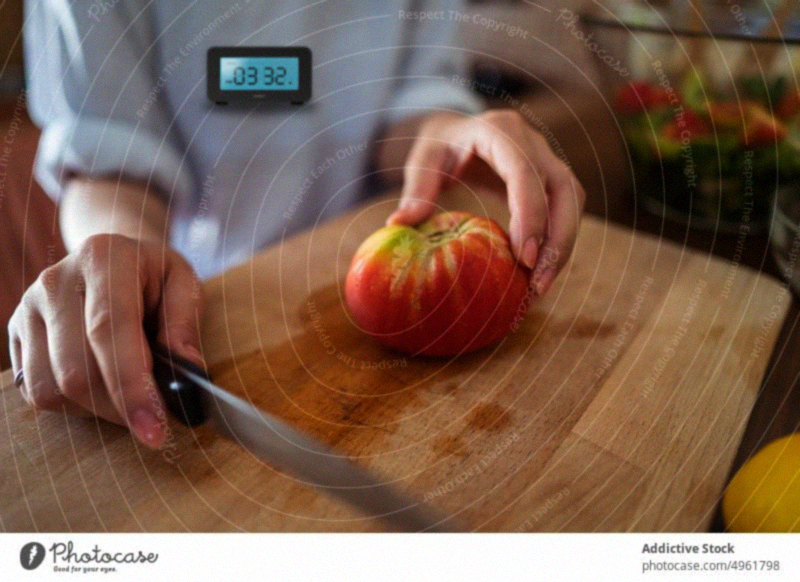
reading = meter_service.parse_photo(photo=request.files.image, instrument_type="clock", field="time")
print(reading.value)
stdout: 3:32
